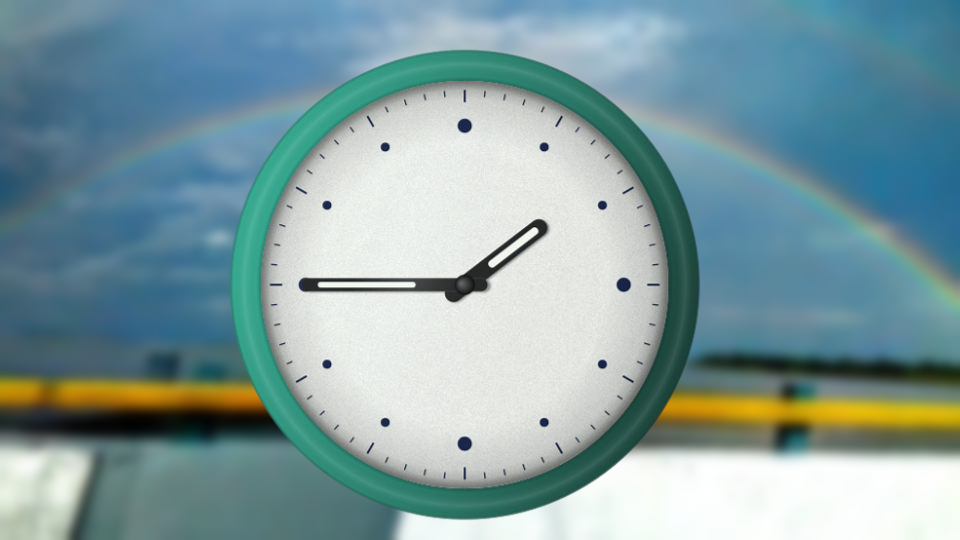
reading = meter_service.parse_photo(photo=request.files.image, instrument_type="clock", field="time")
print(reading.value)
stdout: 1:45
